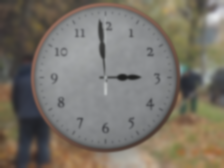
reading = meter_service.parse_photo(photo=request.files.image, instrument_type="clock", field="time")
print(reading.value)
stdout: 2:59:00
